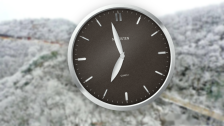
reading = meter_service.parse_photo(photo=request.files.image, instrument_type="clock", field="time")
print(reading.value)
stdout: 6:58
